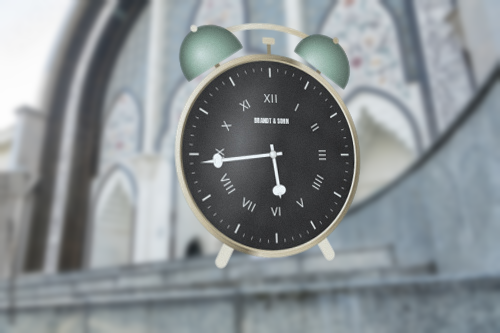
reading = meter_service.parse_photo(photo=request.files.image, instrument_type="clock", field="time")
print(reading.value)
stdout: 5:44
